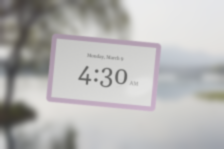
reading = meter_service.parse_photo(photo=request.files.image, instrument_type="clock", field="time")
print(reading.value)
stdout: 4:30
